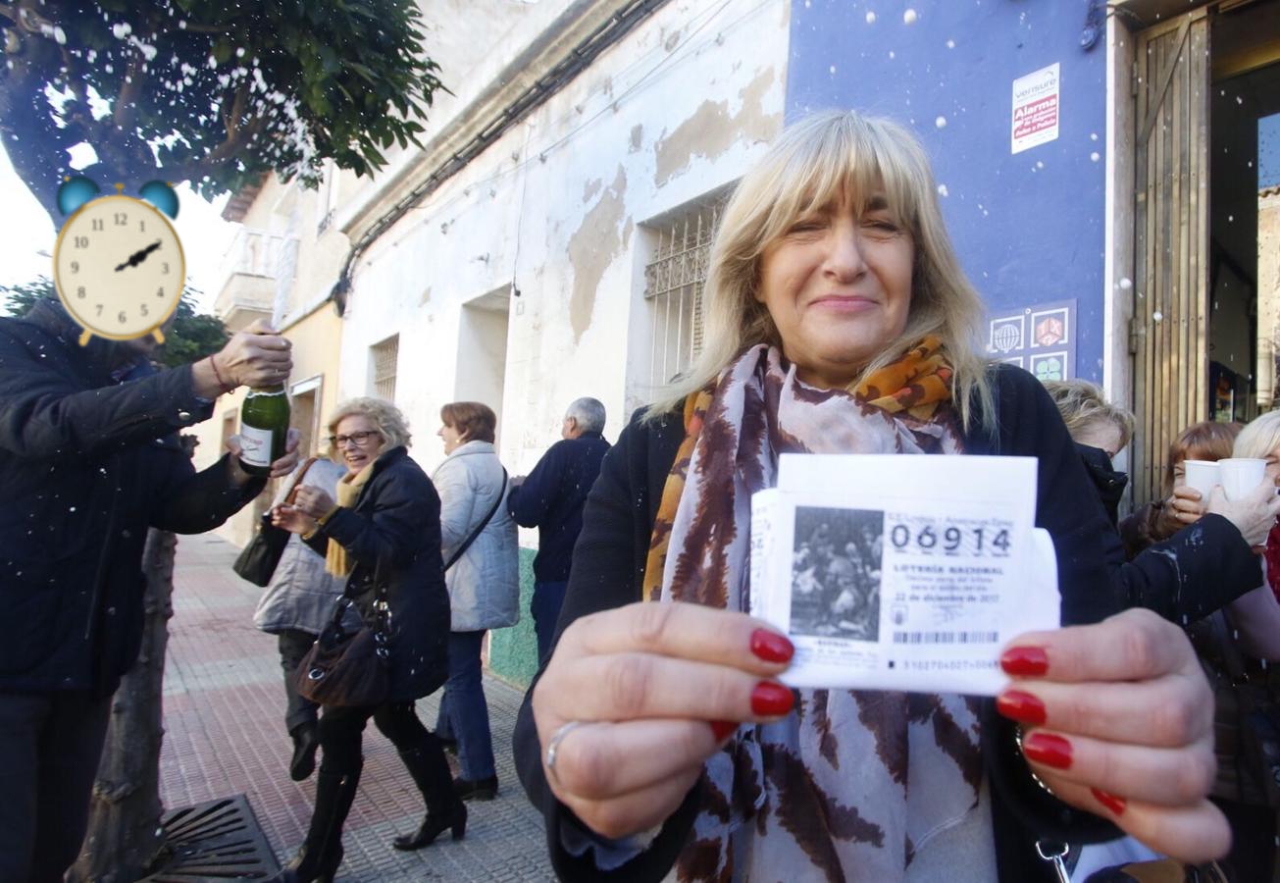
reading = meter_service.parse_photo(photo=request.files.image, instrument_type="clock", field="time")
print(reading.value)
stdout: 2:10
